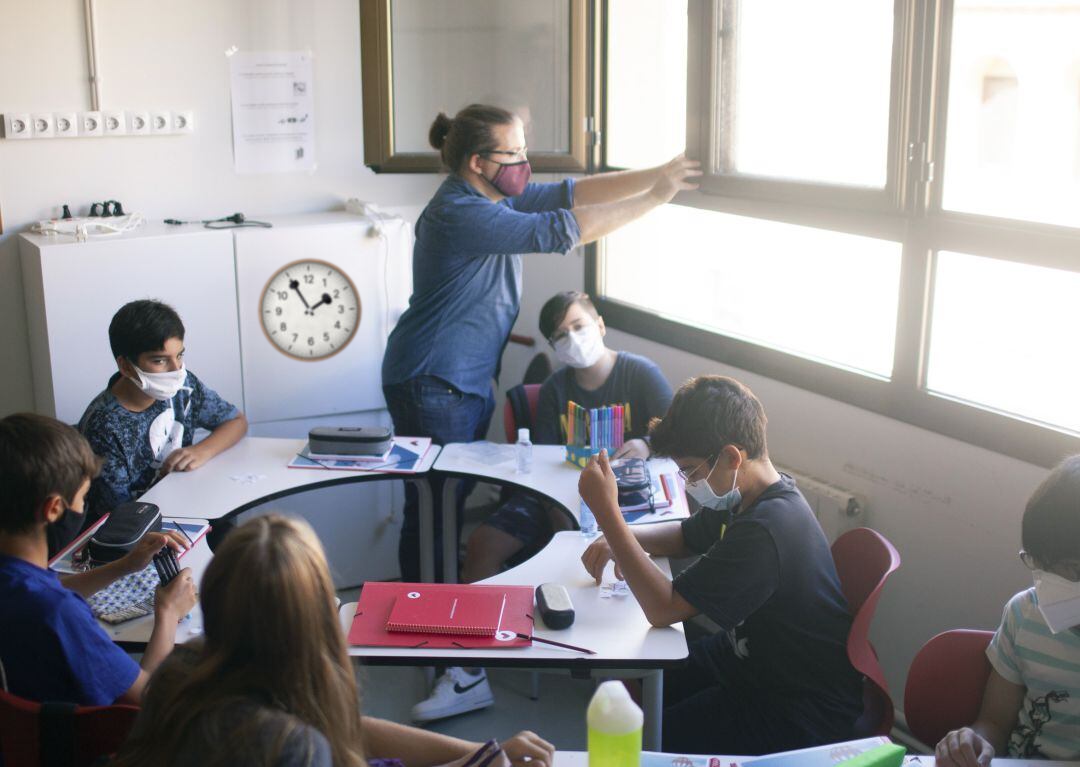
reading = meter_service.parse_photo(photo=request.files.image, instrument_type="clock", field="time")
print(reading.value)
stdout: 1:55
